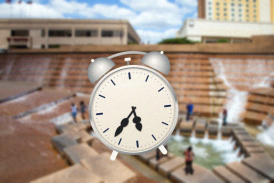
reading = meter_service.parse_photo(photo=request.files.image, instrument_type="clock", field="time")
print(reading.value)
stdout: 5:37
